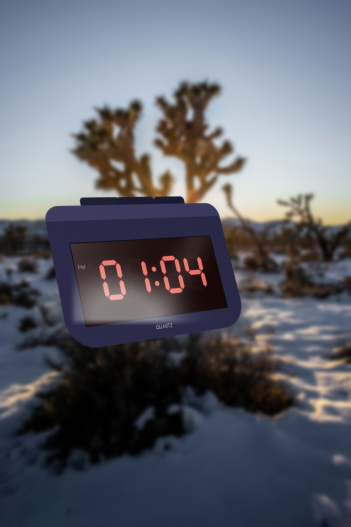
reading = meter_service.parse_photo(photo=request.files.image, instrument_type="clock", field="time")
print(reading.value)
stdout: 1:04
